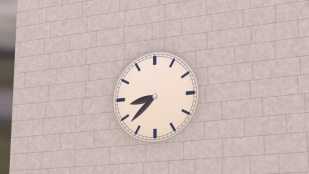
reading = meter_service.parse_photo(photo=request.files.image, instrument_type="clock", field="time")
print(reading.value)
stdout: 8:38
